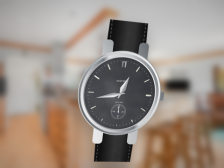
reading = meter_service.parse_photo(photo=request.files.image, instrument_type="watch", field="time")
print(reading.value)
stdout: 12:43
